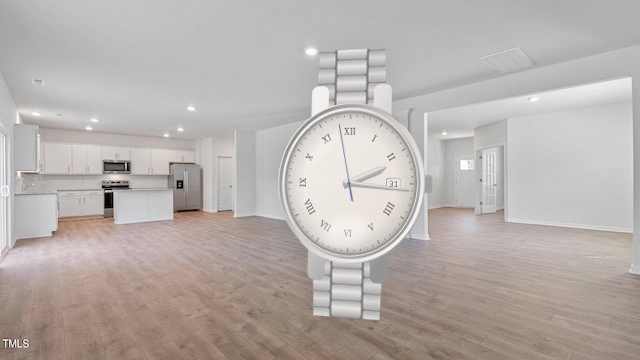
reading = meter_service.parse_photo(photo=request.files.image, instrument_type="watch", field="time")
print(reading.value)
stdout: 2:15:58
